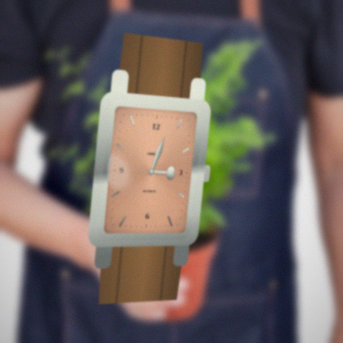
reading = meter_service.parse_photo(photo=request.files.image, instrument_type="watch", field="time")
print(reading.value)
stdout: 3:03
